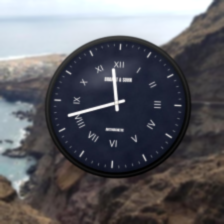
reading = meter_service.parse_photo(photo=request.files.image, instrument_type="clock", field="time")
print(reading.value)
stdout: 11:42
